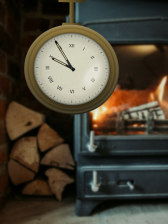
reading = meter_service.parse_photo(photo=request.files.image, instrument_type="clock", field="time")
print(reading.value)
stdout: 9:55
